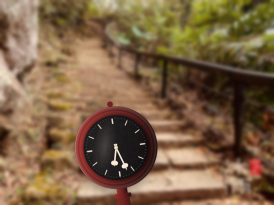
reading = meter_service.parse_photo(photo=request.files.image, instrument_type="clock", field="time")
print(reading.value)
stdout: 6:27
